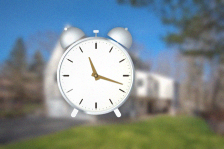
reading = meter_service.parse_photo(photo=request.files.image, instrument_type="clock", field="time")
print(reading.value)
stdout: 11:18
